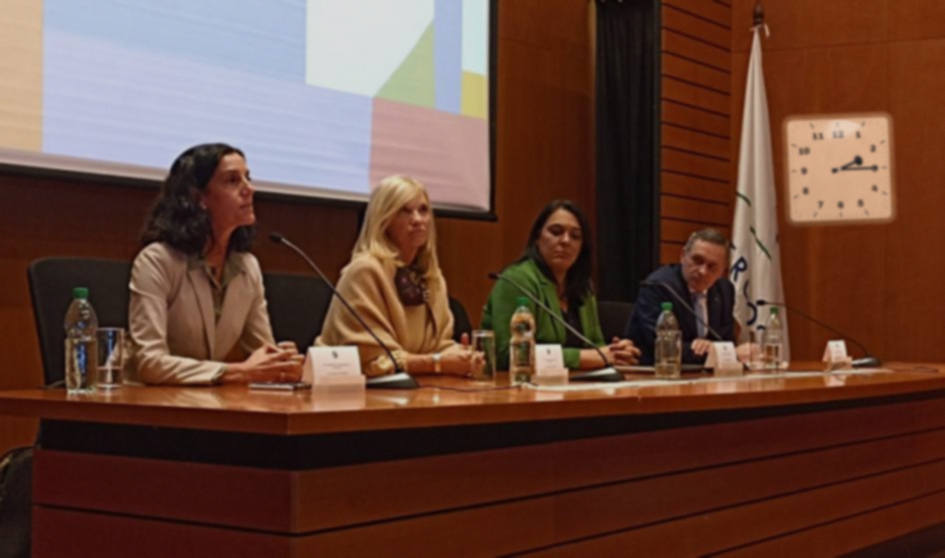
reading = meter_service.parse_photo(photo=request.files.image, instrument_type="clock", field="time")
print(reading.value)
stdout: 2:15
